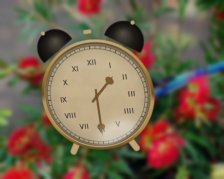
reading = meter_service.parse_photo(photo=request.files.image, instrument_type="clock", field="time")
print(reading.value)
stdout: 1:30
